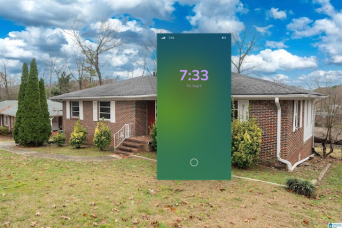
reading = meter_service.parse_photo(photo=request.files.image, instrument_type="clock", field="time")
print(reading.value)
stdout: 7:33
